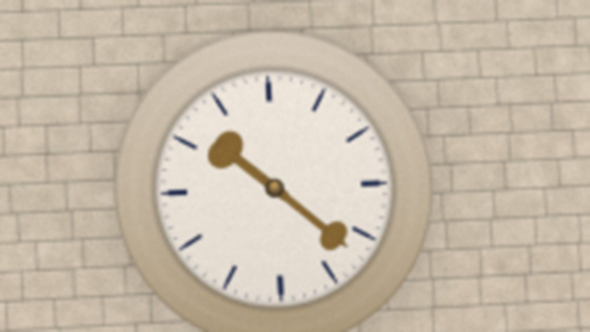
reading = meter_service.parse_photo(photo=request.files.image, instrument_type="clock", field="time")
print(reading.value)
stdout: 10:22
